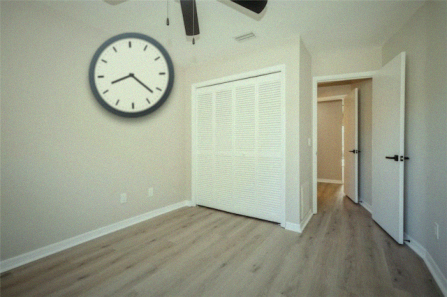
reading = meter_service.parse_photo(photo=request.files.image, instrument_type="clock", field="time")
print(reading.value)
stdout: 8:22
